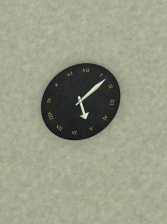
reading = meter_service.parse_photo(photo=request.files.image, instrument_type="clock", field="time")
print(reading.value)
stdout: 5:07
